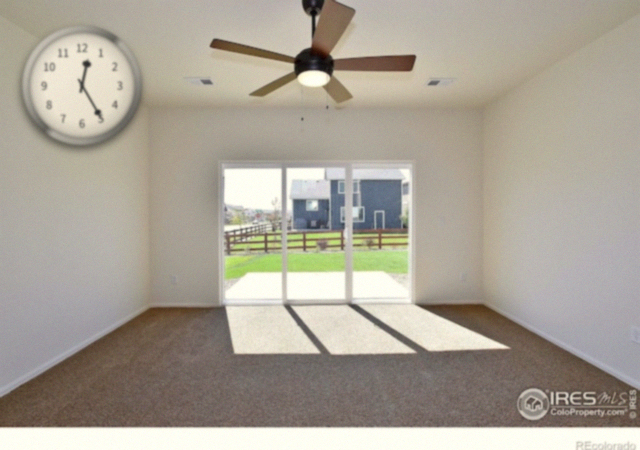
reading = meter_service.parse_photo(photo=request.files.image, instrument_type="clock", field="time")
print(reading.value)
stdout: 12:25
